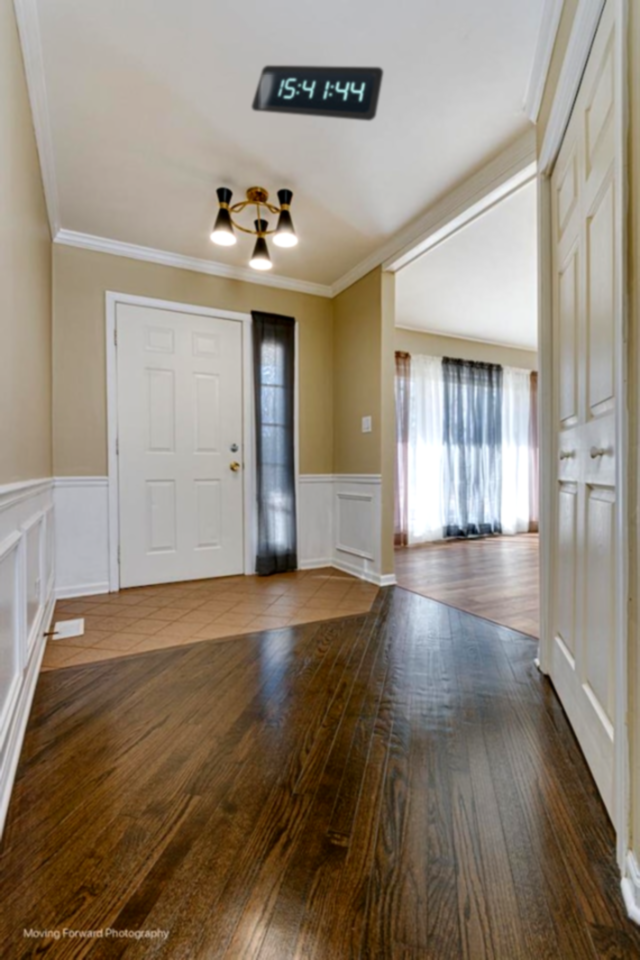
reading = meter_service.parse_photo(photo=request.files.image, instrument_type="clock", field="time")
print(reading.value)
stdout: 15:41:44
